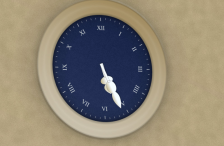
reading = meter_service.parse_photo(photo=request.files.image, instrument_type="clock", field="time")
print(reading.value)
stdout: 5:26
